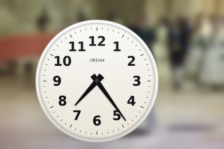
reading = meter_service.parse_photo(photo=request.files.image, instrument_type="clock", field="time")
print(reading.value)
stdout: 7:24
